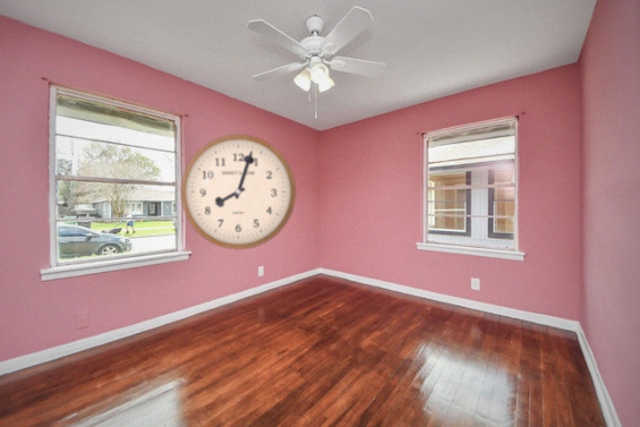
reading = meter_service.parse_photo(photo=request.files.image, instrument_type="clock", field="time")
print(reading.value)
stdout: 8:03
